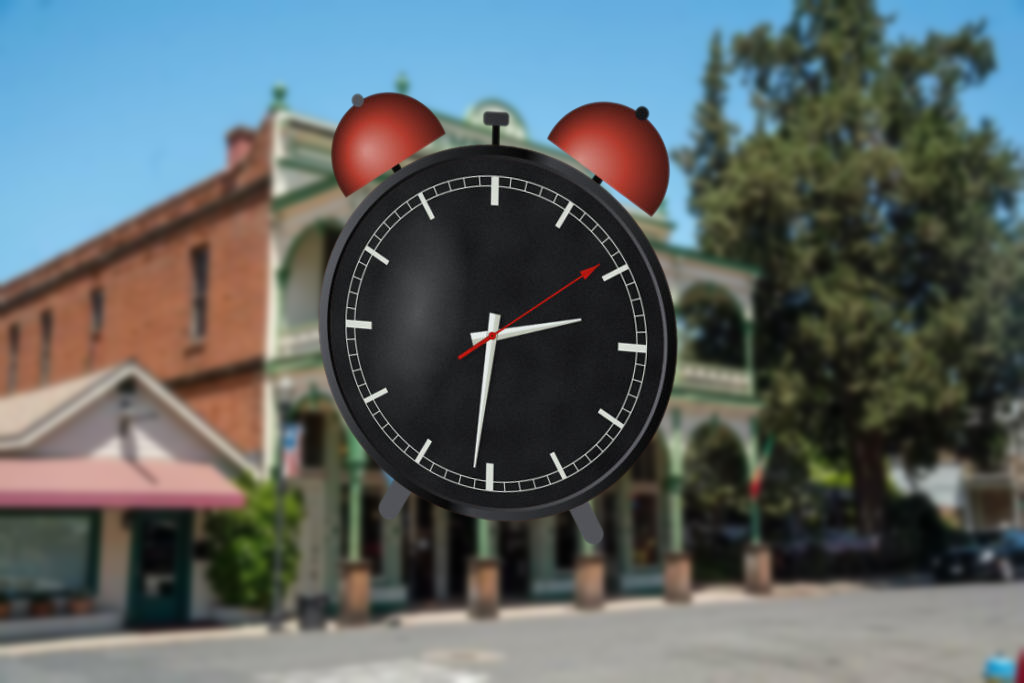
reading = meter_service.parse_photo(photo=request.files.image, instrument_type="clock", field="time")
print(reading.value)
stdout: 2:31:09
